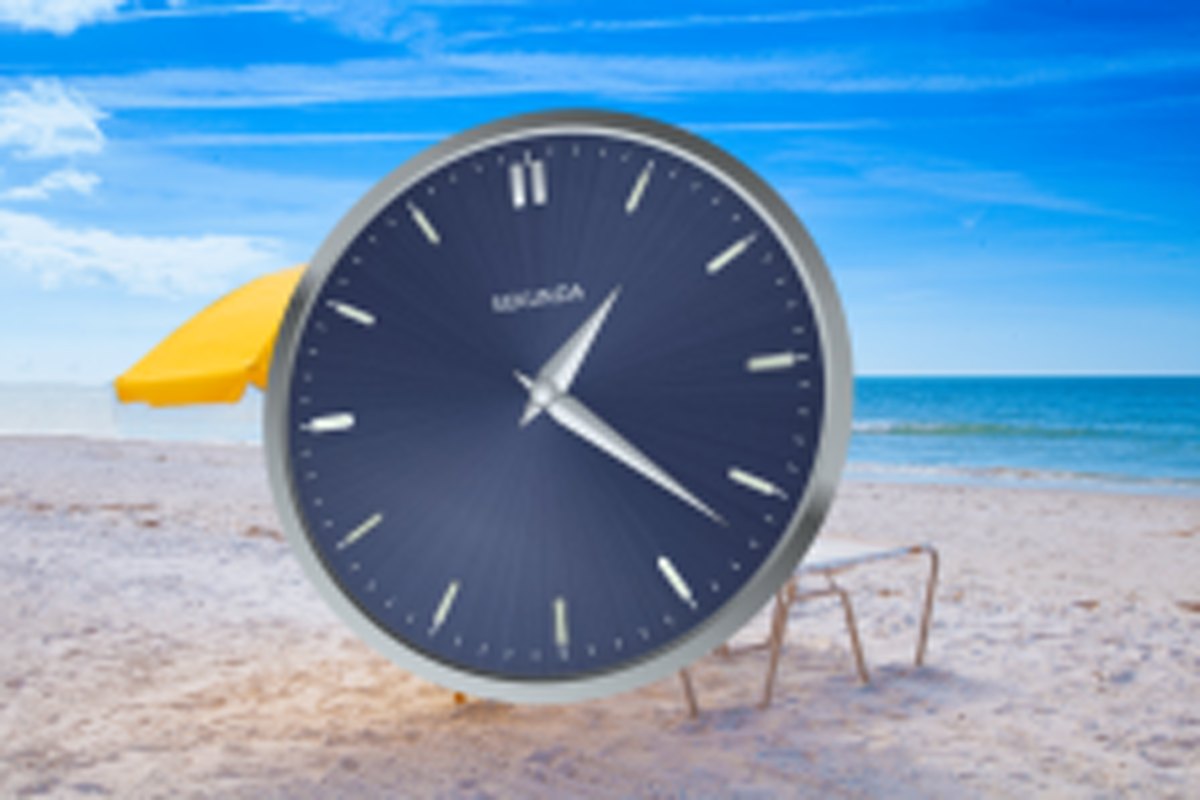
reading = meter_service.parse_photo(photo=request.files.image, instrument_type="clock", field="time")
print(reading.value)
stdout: 1:22
